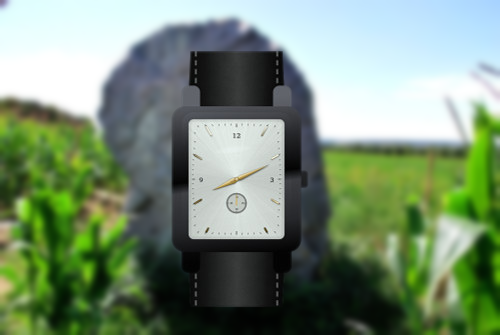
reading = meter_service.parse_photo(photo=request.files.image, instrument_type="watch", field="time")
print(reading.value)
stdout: 8:11
